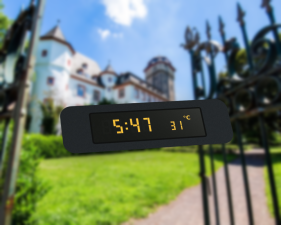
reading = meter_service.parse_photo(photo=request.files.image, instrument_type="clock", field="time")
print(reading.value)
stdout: 5:47
